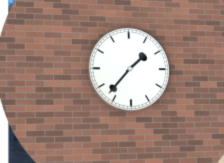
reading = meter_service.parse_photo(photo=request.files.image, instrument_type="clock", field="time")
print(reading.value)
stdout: 1:37
